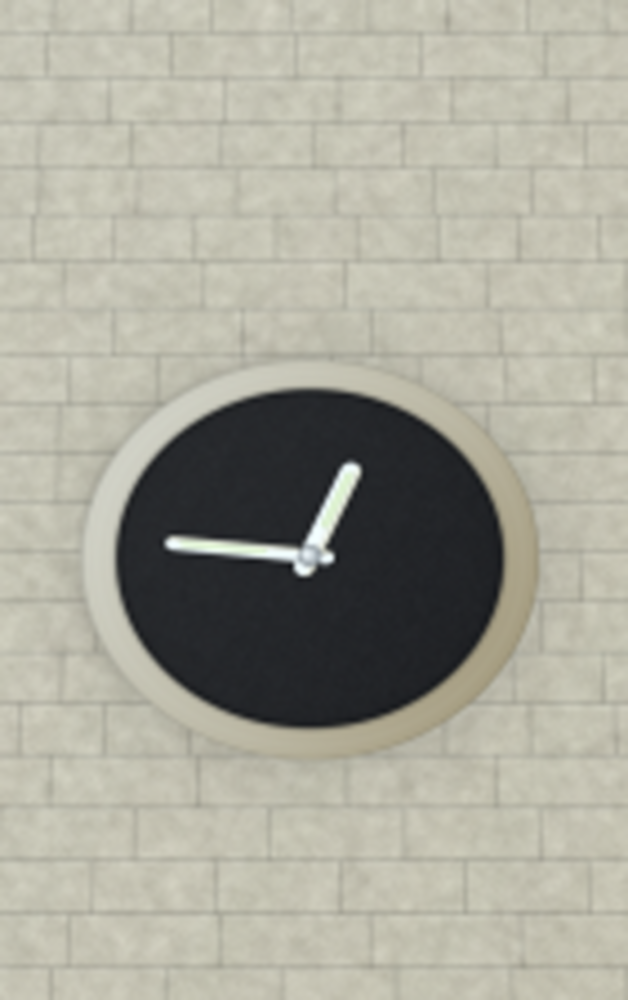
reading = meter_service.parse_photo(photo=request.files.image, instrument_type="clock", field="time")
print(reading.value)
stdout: 12:46
